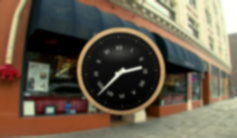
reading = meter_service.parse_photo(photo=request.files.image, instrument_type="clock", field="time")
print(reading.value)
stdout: 2:38
